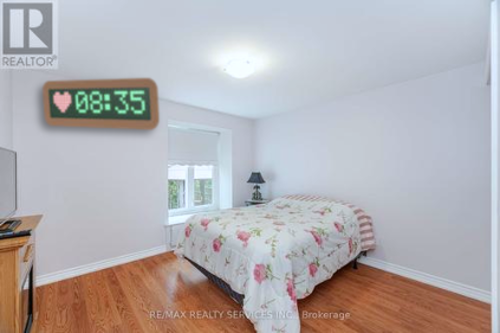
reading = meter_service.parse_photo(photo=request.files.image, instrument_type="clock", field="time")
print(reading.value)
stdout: 8:35
